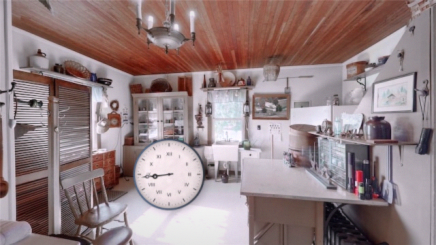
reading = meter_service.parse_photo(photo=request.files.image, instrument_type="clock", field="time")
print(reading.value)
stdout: 8:44
